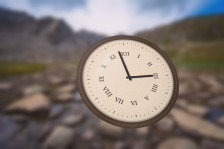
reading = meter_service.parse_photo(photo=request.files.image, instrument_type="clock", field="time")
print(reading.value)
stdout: 2:58
